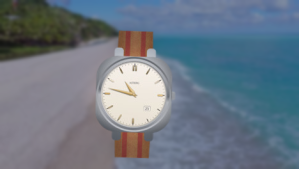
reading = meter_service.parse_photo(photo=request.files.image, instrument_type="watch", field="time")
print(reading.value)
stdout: 10:47
